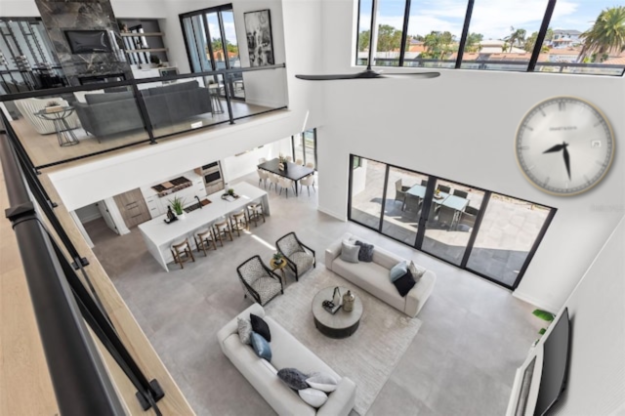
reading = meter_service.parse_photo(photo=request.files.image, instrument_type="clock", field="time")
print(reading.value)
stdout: 8:29
